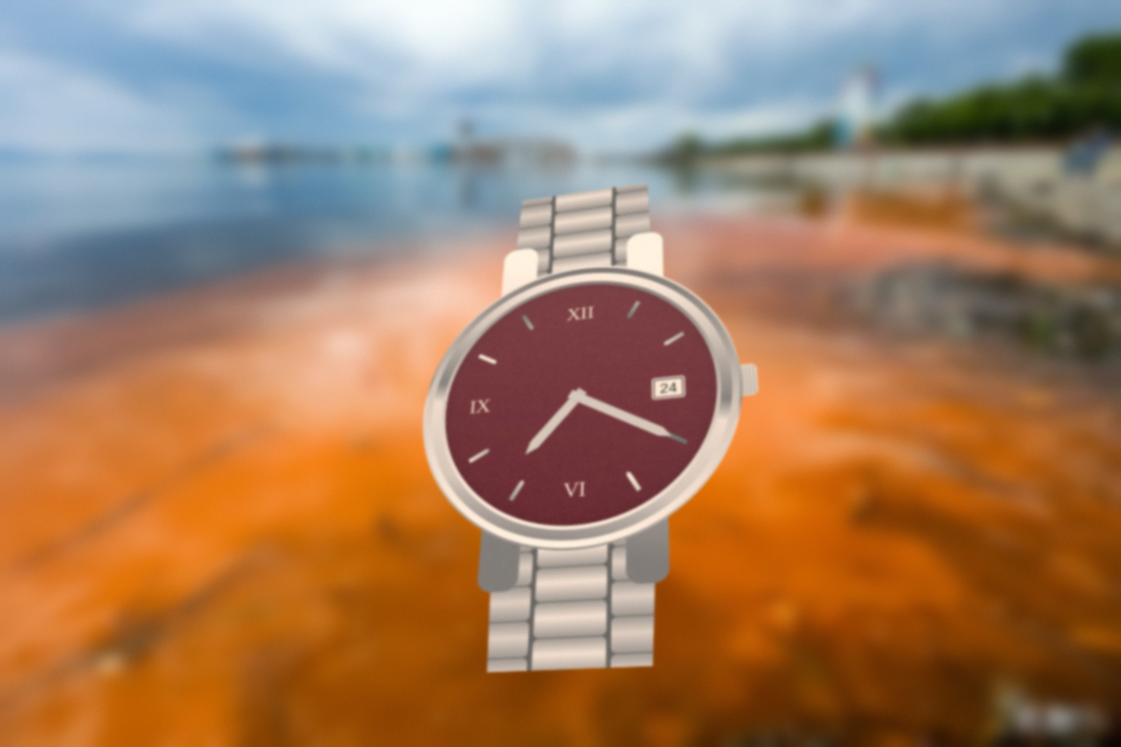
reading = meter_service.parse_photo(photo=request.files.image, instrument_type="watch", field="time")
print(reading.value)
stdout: 7:20
